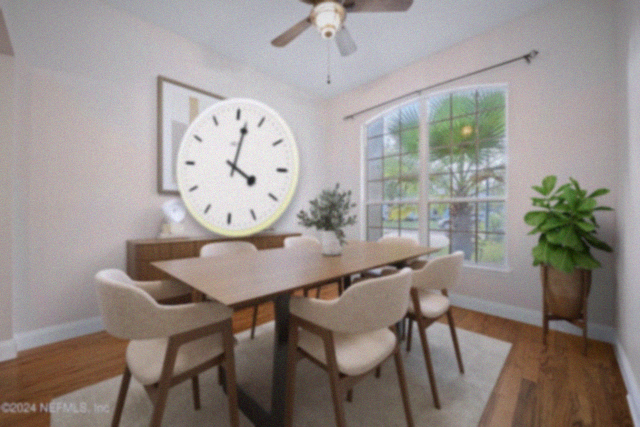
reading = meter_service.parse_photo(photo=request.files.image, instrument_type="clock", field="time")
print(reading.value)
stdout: 4:02
